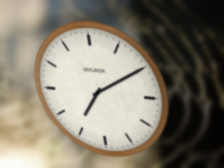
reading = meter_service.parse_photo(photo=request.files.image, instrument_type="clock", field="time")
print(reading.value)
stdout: 7:10
